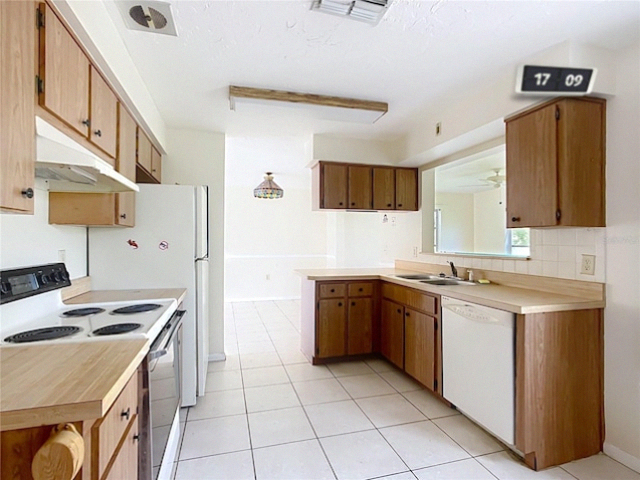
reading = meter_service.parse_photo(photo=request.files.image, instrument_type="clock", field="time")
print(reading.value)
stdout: 17:09
